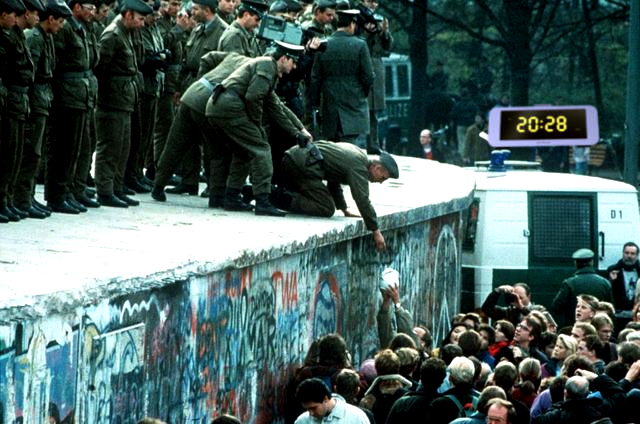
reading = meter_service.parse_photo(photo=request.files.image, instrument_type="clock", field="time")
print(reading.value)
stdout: 20:28
